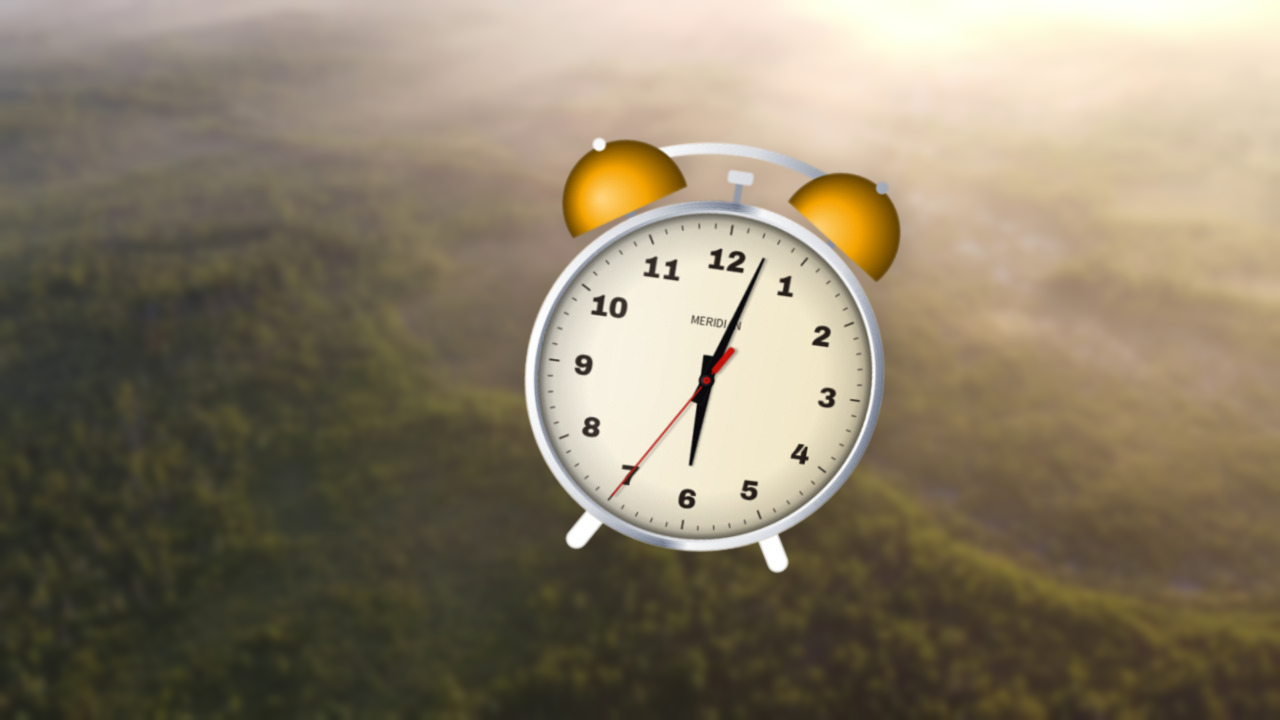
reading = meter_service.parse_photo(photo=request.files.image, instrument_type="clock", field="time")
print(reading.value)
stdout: 6:02:35
